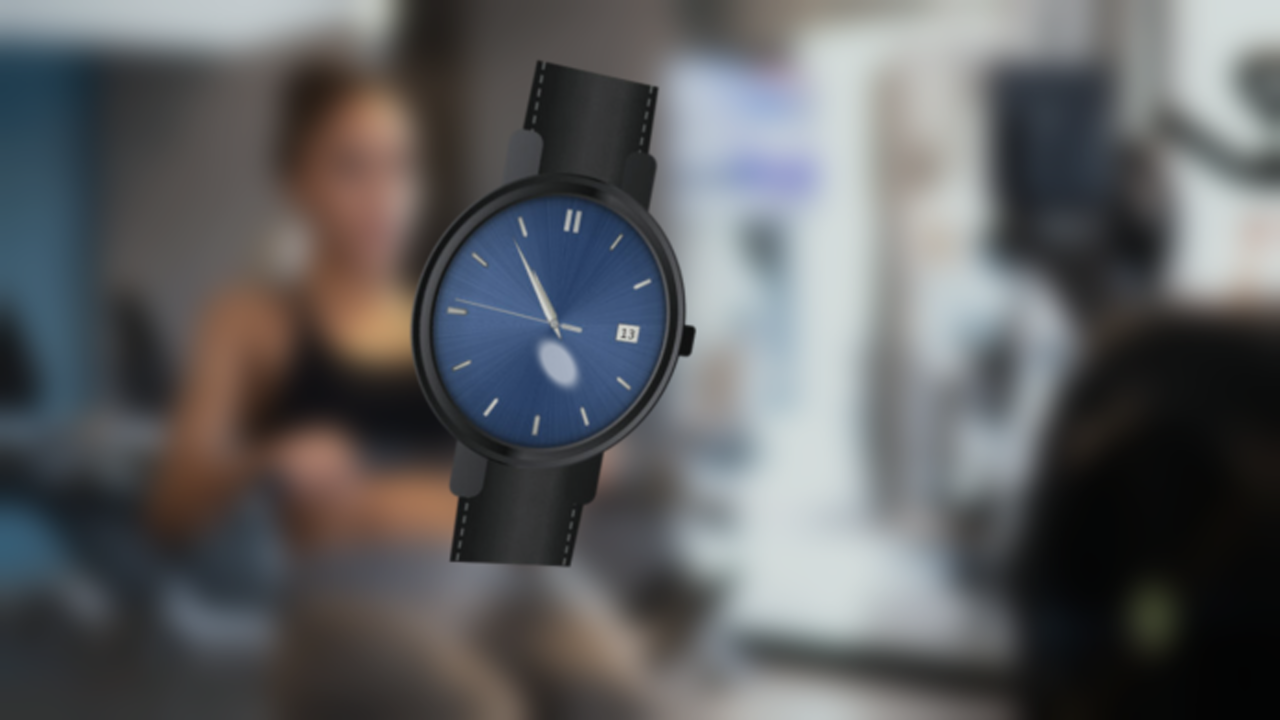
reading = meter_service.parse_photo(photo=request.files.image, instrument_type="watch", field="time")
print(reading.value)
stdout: 10:53:46
